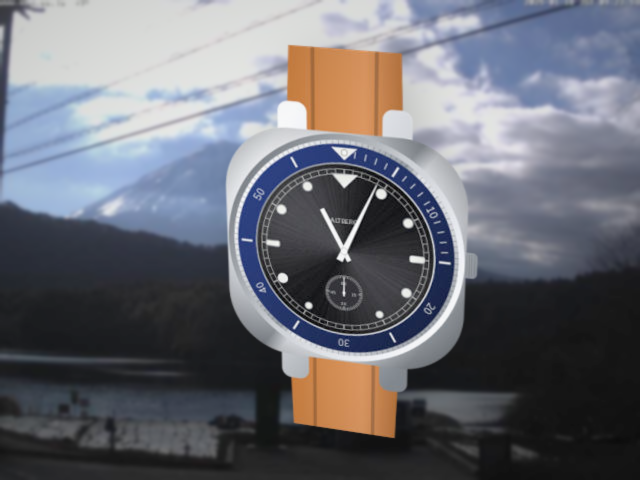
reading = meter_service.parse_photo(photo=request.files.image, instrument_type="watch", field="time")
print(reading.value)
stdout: 11:04
